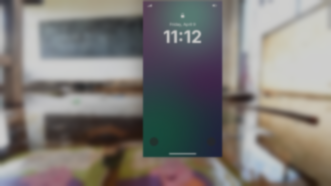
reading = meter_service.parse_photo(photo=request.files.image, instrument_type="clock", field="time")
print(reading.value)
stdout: 11:12
